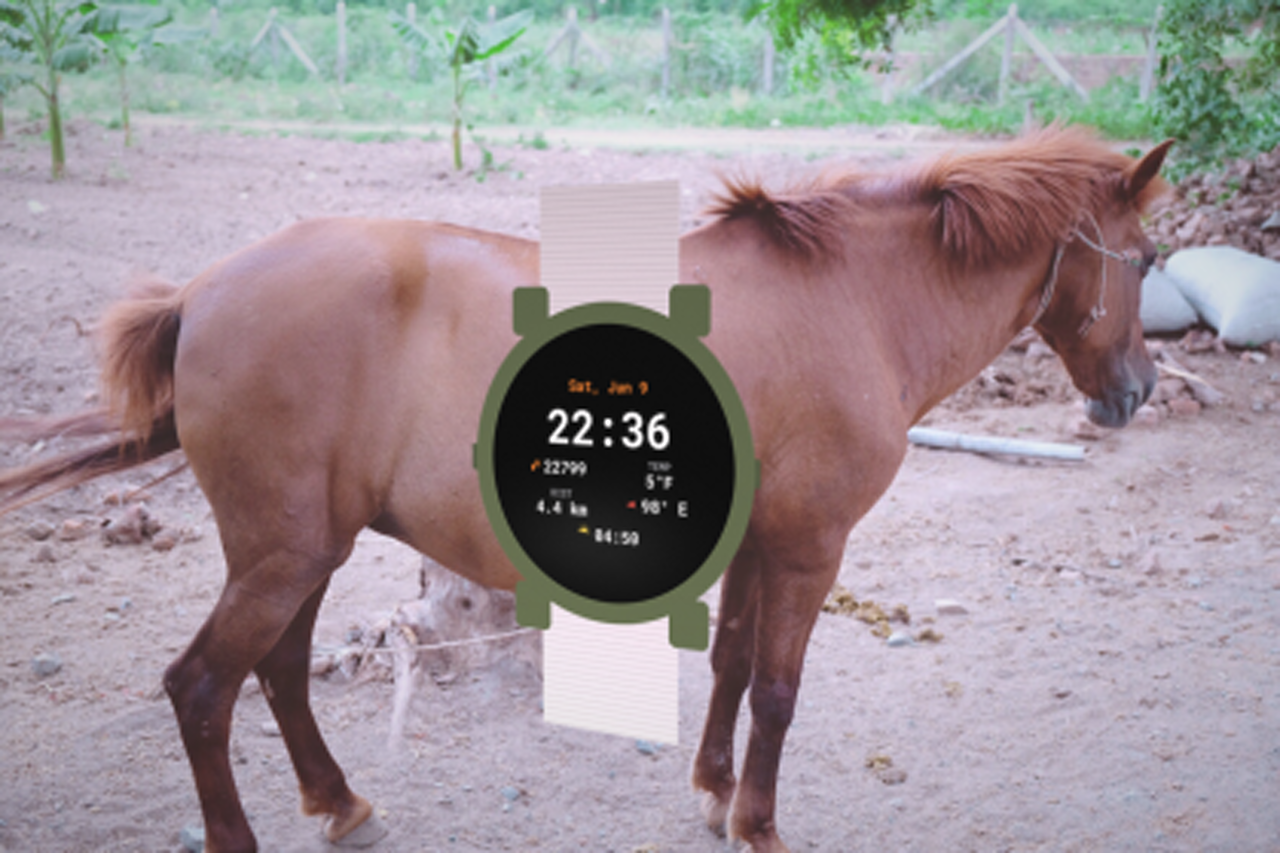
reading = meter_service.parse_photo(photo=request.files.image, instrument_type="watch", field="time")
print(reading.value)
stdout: 22:36
